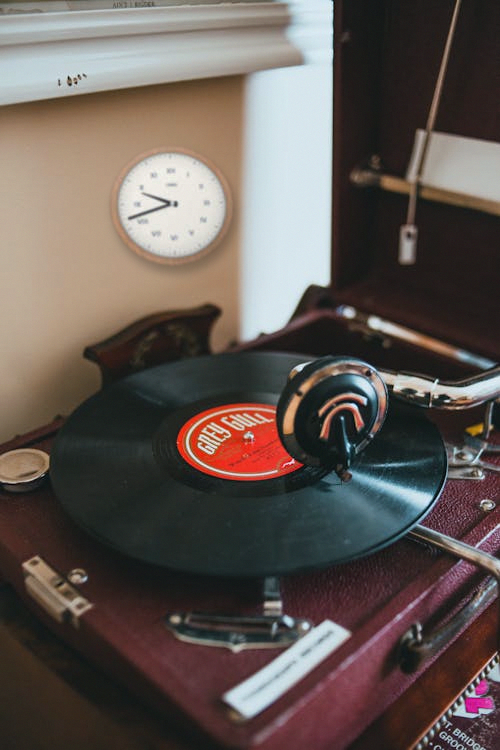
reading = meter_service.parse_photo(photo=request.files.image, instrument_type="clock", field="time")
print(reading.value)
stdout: 9:42
